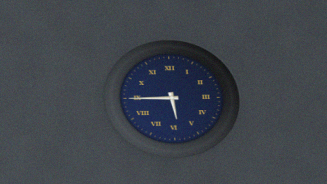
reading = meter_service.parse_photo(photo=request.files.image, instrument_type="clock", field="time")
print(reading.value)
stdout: 5:45
